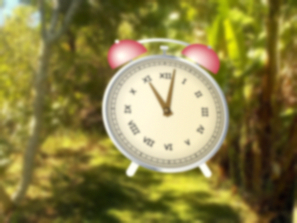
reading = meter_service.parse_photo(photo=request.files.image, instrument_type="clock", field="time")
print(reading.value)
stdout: 11:02
